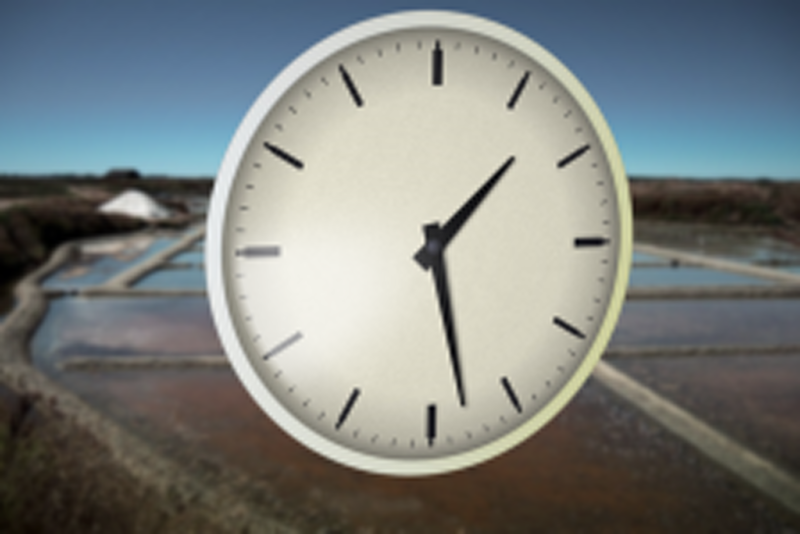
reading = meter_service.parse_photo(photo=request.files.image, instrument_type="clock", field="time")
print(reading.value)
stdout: 1:28
